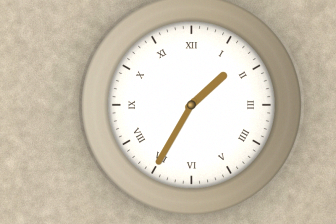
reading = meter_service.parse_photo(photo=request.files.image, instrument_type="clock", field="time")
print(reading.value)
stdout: 1:35
